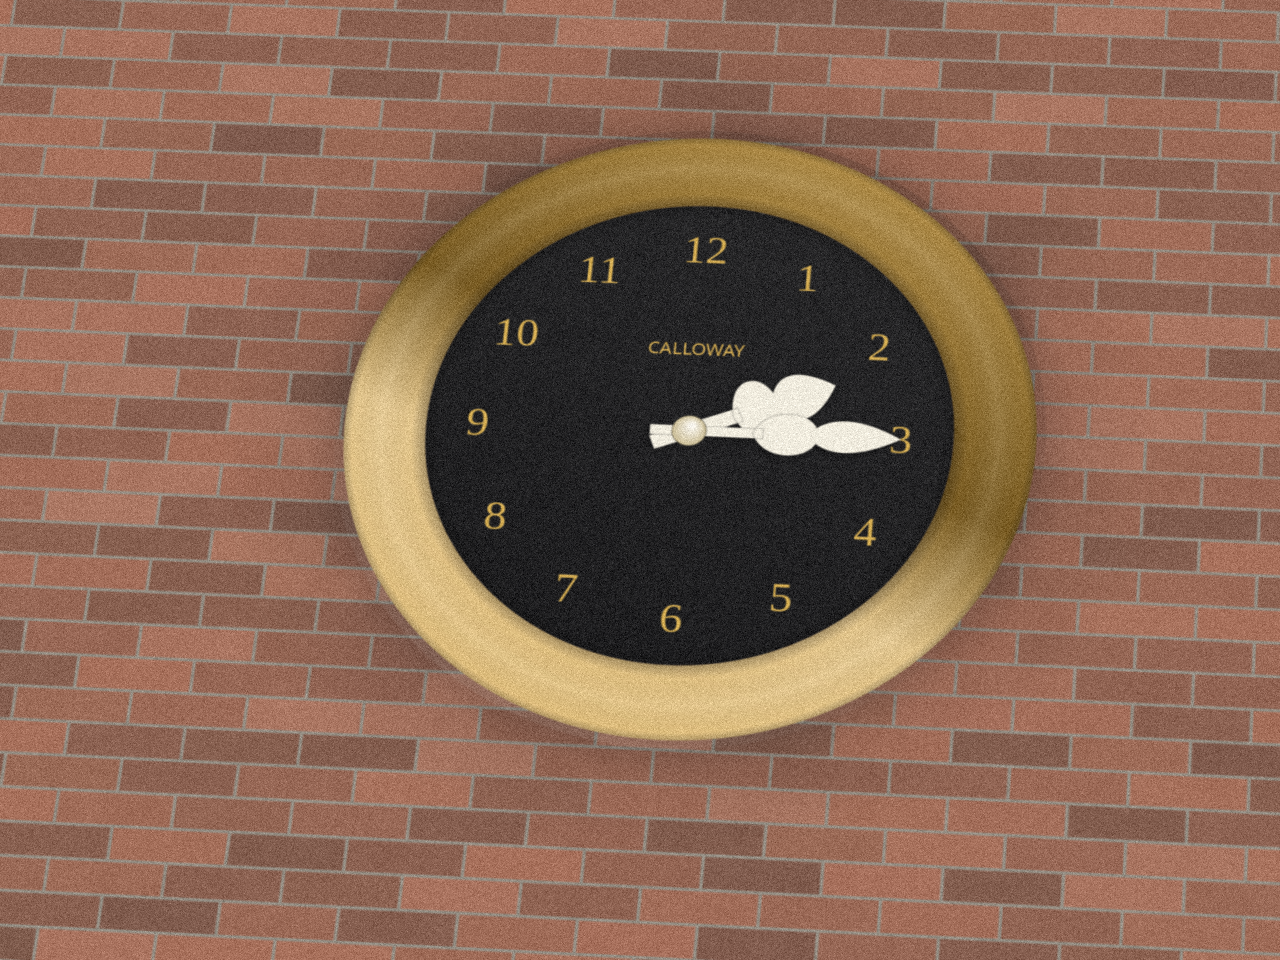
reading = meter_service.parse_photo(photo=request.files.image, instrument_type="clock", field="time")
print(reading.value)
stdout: 2:15
